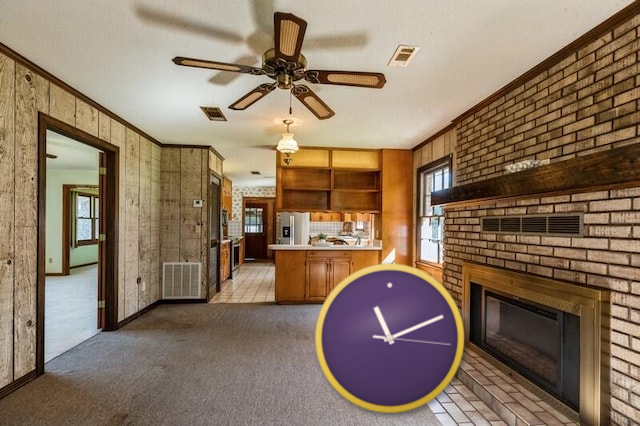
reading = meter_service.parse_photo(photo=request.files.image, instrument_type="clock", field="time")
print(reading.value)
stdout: 11:11:16
